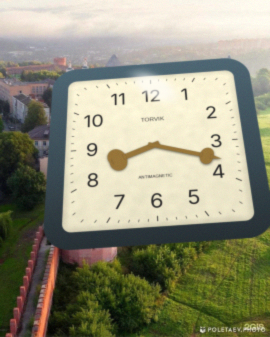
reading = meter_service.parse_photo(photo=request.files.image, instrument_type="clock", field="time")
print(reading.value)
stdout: 8:18
